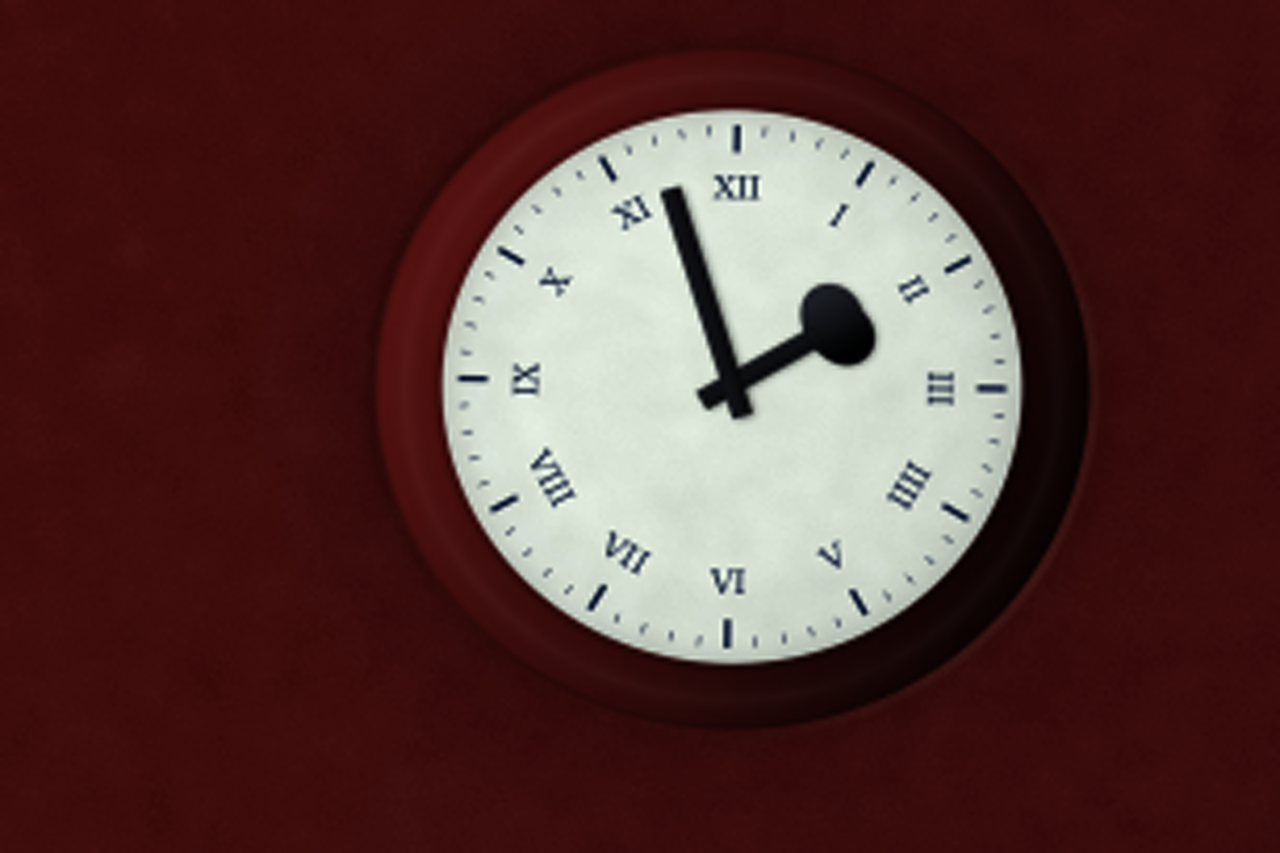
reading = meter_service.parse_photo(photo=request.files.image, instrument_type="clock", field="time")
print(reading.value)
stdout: 1:57
